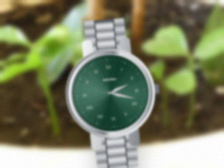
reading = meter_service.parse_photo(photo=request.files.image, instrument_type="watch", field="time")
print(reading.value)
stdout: 2:18
